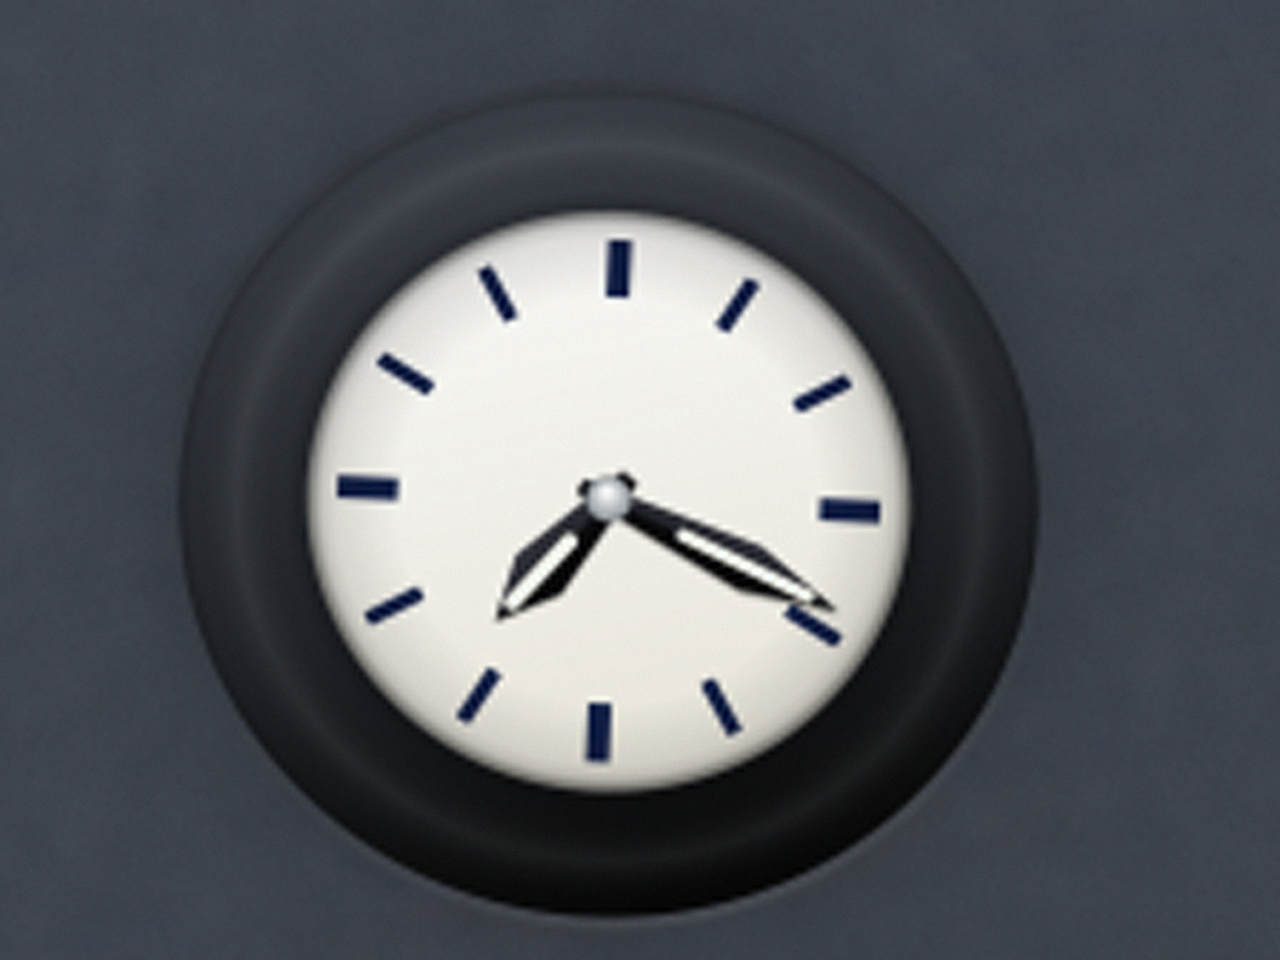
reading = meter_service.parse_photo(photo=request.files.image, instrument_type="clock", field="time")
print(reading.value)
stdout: 7:19
